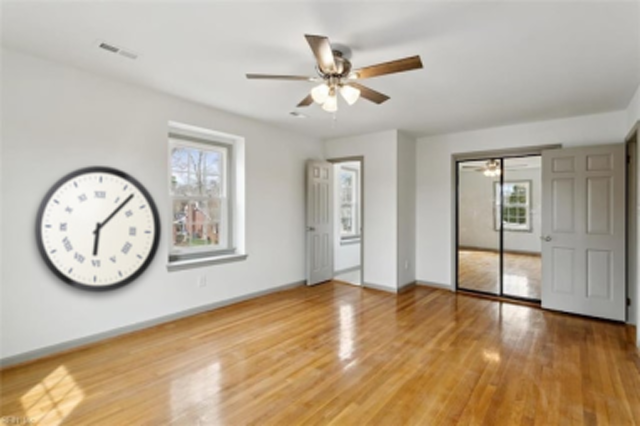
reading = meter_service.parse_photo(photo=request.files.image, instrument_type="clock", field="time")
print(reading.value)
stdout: 6:07
